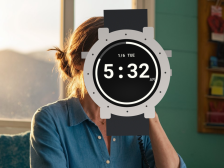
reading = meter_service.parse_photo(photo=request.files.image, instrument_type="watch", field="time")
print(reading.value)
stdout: 5:32
